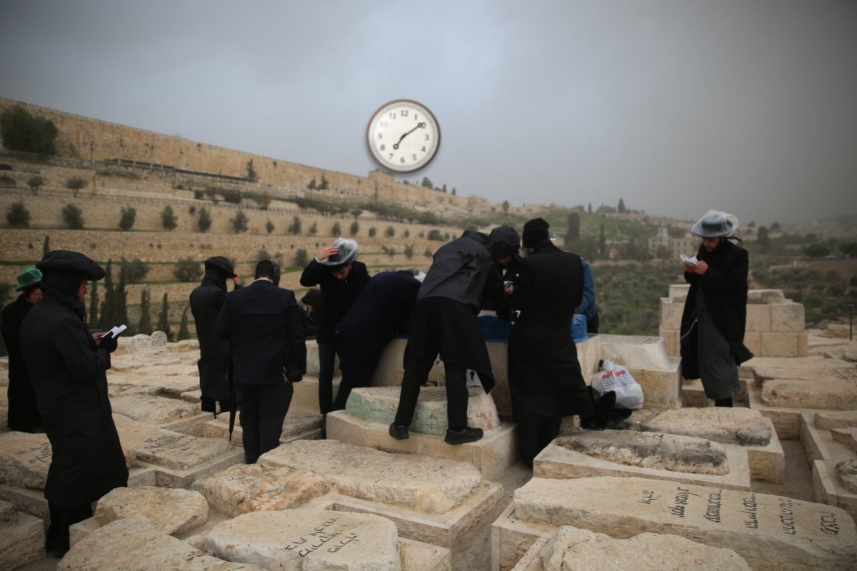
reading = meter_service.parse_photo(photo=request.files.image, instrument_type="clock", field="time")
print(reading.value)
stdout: 7:09
